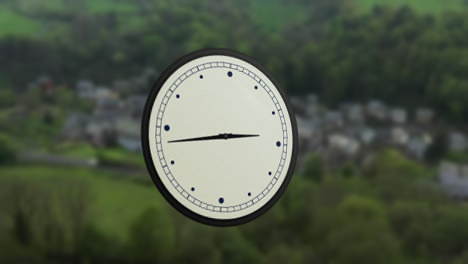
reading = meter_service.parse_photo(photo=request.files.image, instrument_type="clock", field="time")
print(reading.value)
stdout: 2:43
